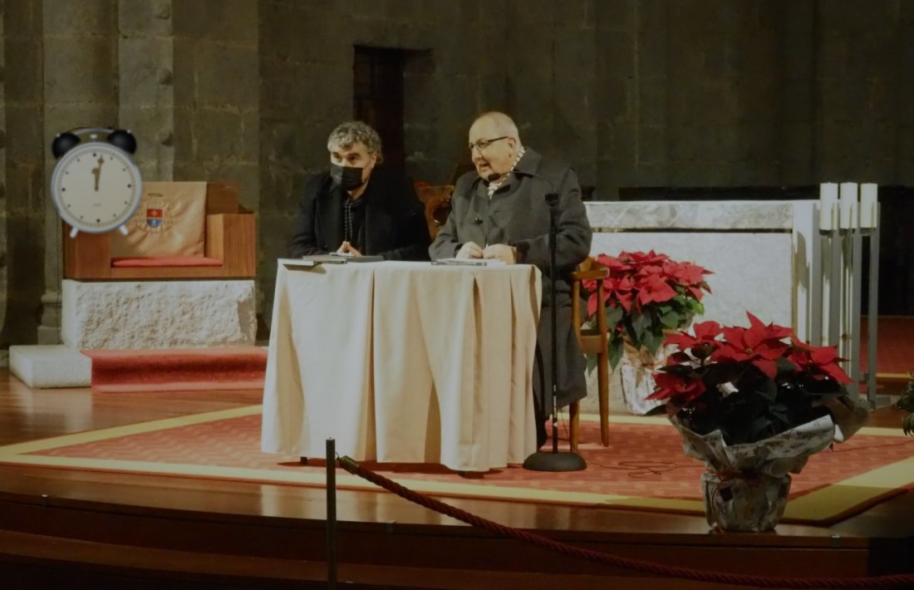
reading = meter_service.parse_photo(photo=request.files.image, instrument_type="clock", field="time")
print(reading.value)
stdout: 12:02
